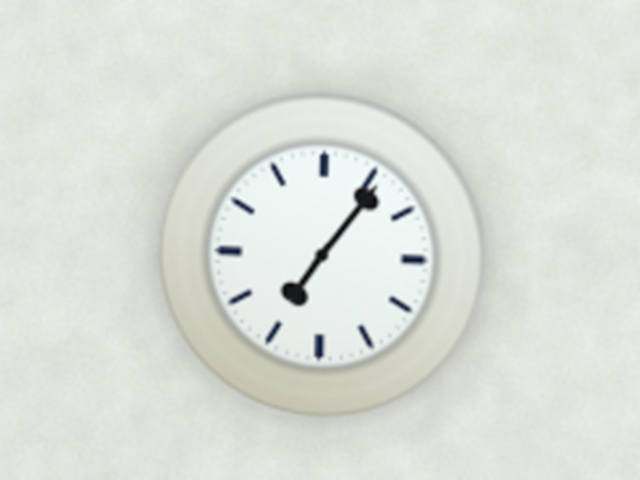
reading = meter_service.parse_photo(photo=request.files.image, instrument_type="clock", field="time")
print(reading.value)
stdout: 7:06
